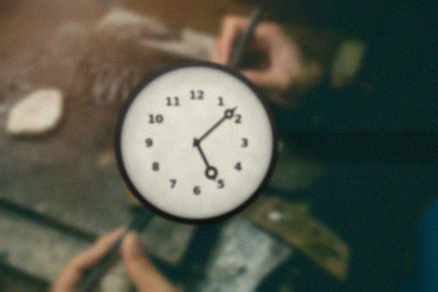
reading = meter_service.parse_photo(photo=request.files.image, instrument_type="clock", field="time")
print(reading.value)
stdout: 5:08
